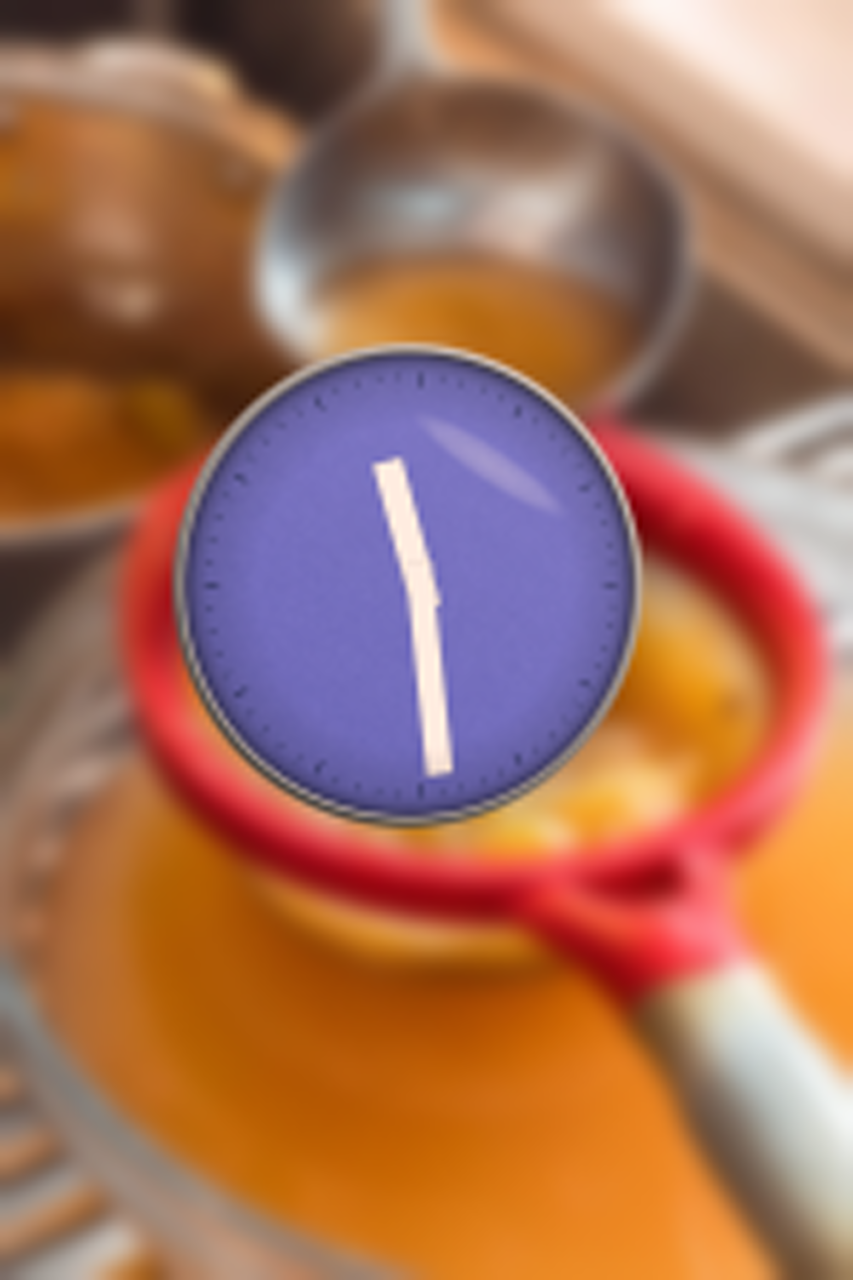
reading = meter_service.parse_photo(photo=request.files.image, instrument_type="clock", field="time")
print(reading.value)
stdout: 11:29
